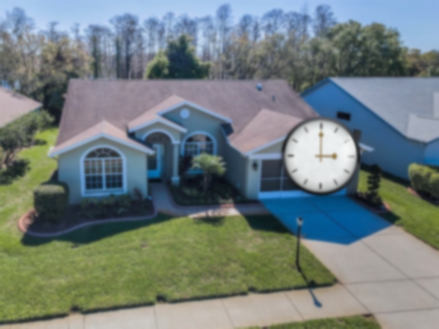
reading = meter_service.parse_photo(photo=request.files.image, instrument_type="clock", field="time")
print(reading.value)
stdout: 3:00
